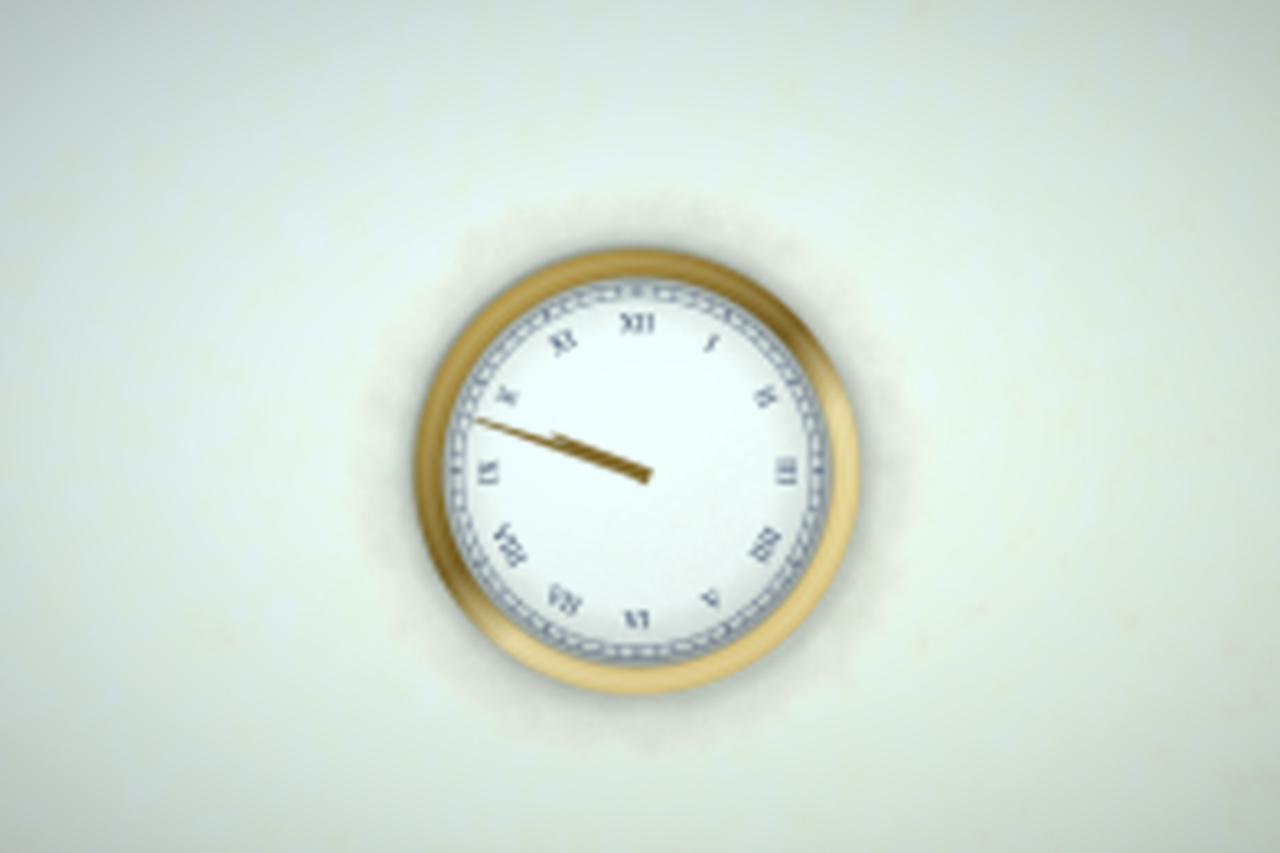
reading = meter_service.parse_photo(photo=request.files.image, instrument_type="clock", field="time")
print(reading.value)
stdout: 9:48
